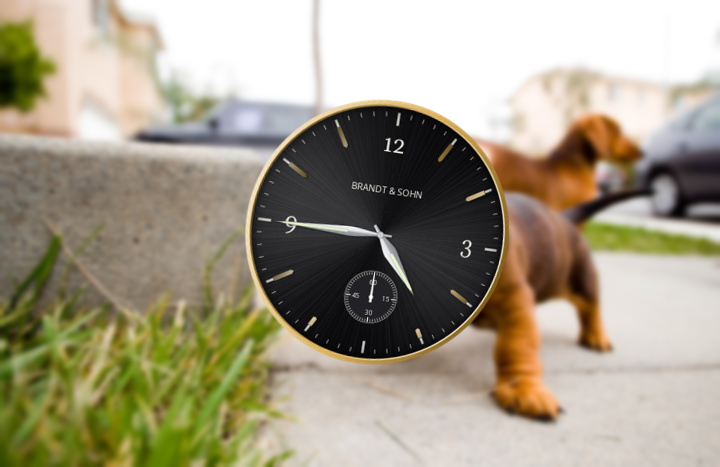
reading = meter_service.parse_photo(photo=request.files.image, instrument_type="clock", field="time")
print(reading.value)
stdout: 4:45
